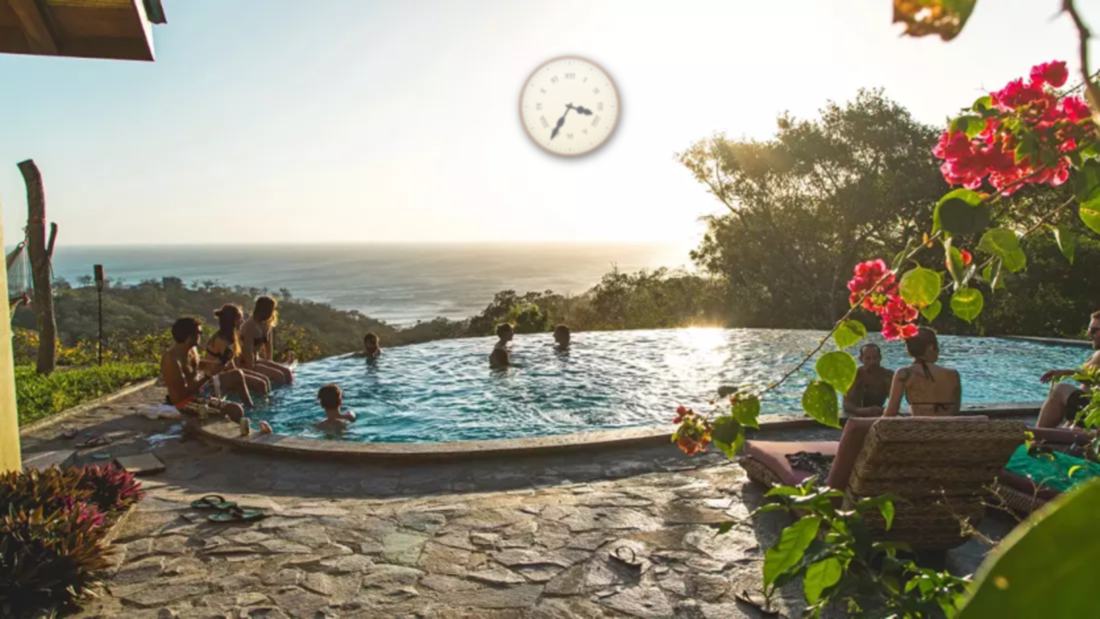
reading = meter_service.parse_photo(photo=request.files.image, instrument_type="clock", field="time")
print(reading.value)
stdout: 3:35
